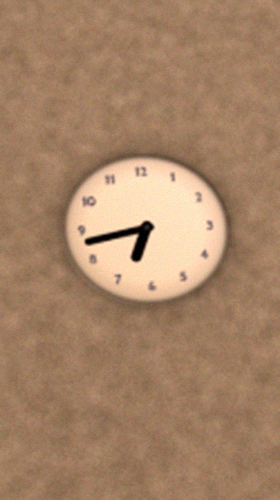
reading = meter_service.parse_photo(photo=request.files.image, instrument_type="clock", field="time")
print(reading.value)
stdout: 6:43
